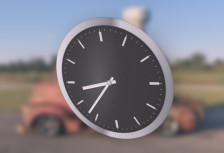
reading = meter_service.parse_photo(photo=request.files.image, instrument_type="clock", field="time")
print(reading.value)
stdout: 8:37
